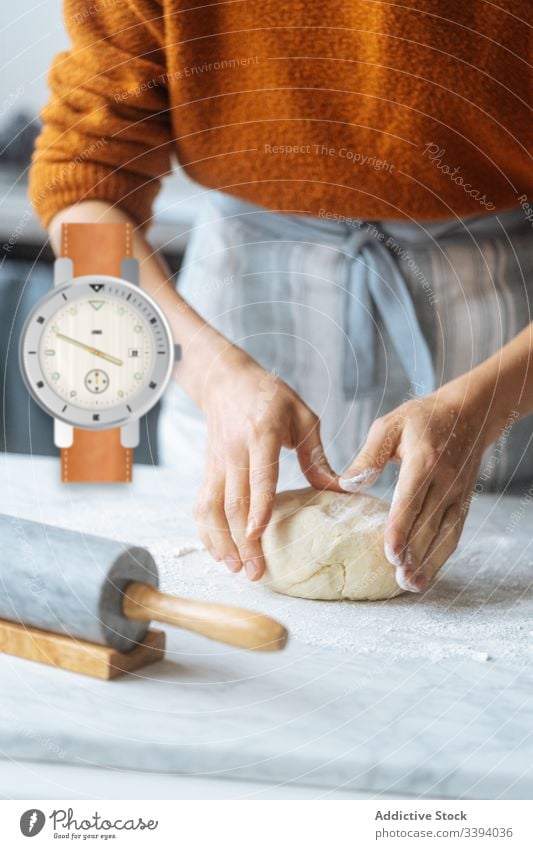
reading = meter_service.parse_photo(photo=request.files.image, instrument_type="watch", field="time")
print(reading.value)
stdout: 3:49
